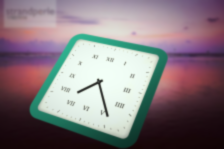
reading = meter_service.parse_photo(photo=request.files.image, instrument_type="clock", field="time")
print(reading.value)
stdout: 7:24
